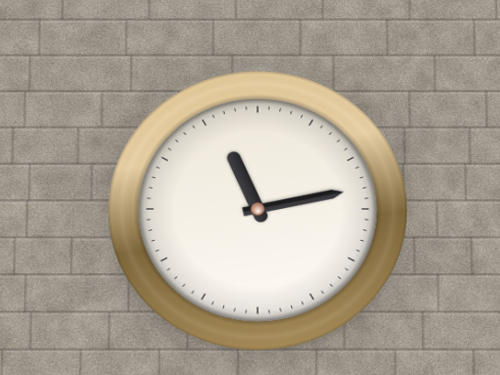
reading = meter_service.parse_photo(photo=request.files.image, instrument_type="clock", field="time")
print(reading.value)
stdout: 11:13
